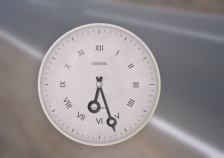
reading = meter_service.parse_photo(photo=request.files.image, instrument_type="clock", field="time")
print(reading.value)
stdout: 6:27
